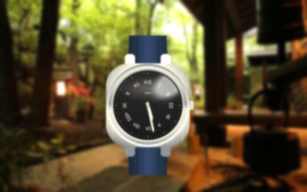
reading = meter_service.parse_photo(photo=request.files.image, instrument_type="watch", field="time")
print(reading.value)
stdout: 5:28
